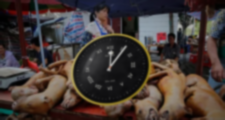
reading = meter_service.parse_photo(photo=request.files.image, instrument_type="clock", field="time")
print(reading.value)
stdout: 12:06
